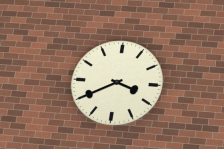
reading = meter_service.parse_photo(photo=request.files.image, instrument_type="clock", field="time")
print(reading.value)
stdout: 3:40
